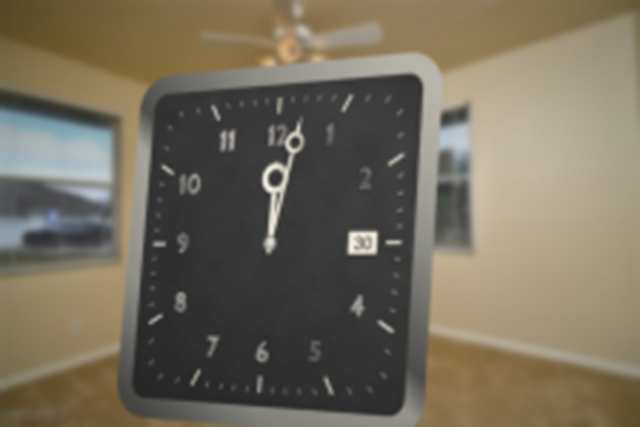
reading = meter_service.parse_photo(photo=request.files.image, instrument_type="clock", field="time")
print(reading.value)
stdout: 12:02
